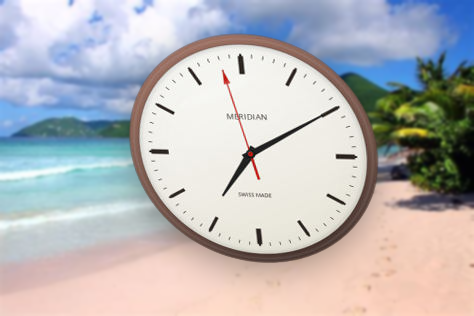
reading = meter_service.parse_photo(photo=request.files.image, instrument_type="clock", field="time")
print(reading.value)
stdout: 7:09:58
